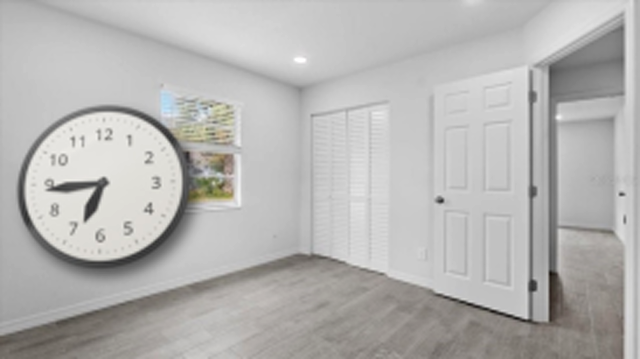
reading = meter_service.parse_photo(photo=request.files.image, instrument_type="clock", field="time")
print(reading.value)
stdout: 6:44
